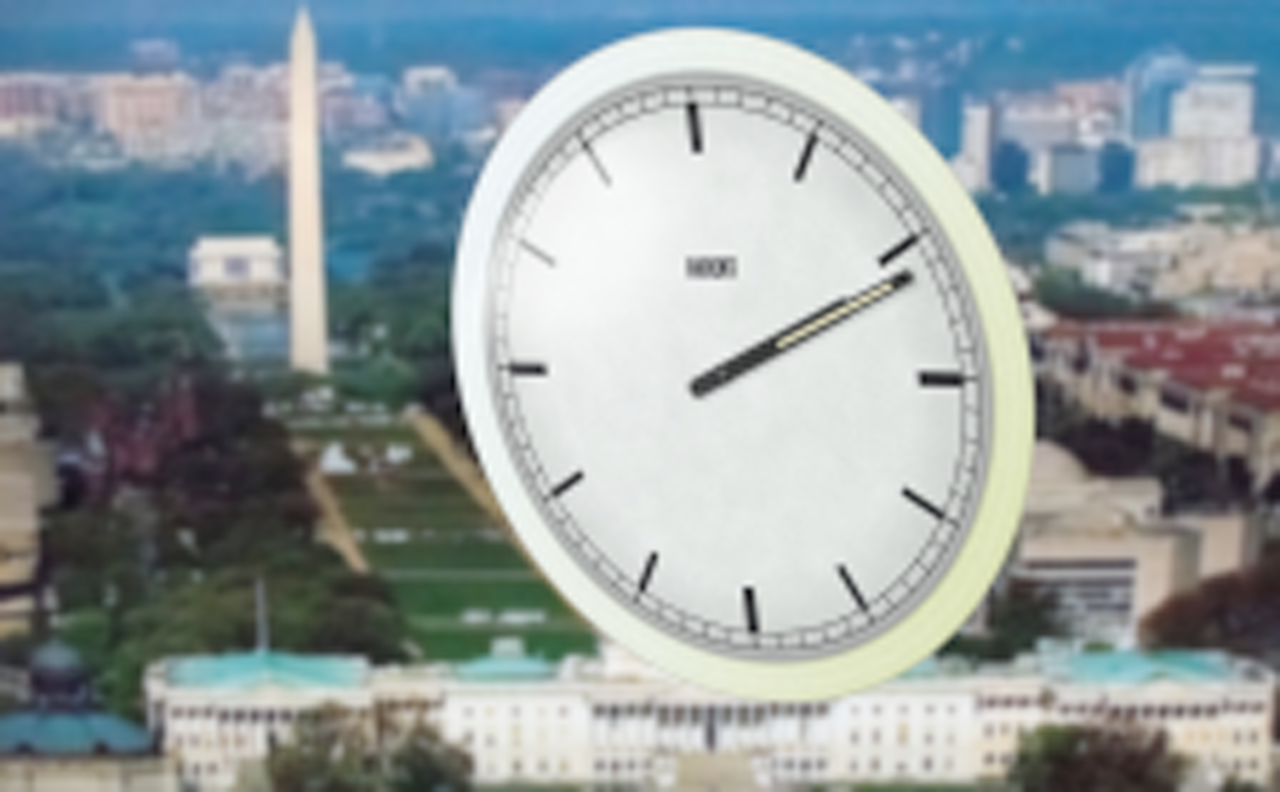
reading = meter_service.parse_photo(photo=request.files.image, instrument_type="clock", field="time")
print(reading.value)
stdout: 2:11
